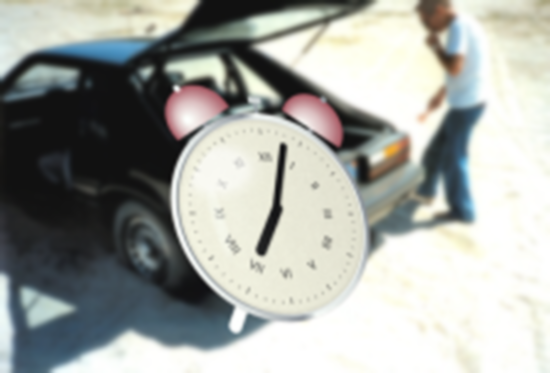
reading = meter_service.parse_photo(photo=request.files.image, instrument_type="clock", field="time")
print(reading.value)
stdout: 7:03
